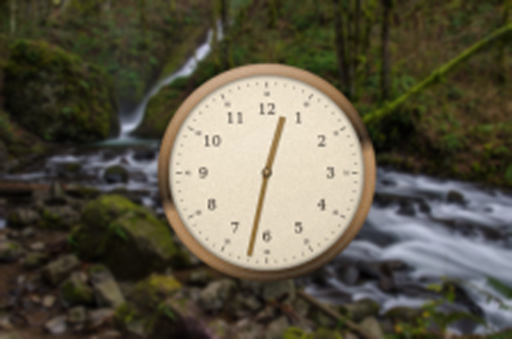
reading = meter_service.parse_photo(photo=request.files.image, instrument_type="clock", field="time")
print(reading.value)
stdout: 12:32
